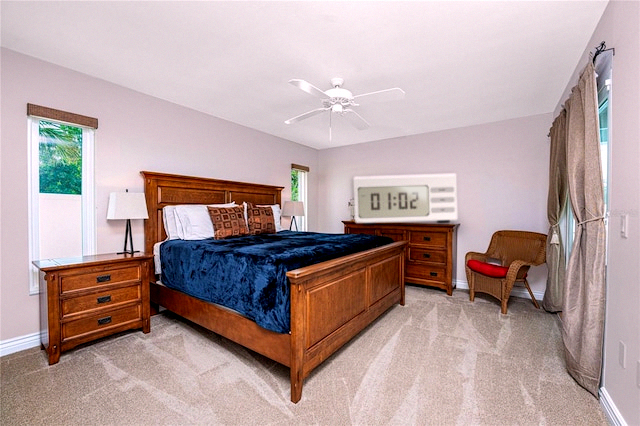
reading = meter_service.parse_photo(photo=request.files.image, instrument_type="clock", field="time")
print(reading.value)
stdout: 1:02
